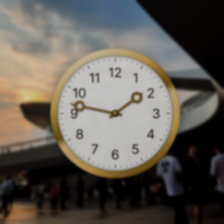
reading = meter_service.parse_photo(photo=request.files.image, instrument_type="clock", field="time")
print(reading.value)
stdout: 1:47
